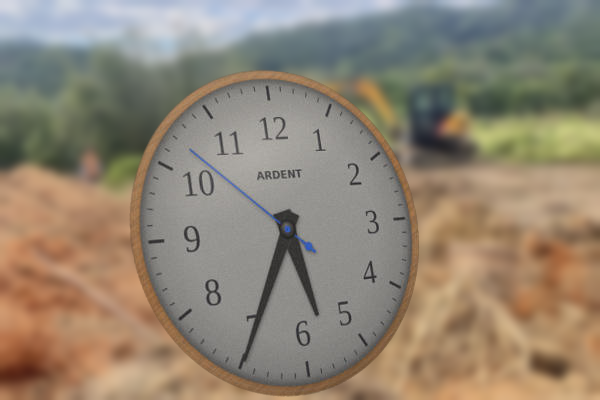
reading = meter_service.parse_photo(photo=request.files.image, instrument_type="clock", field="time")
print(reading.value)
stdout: 5:34:52
